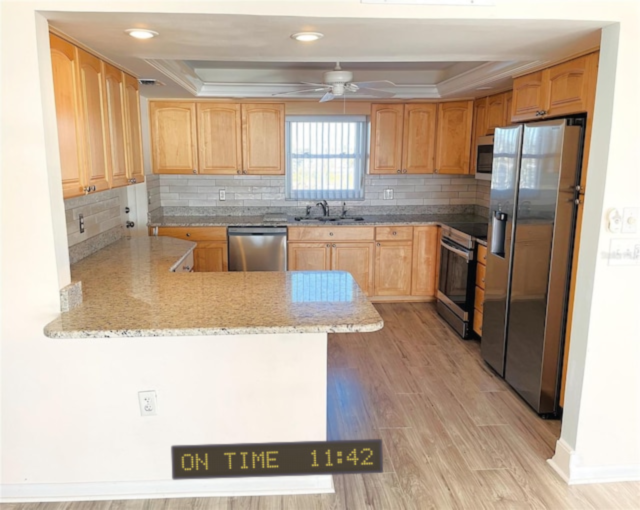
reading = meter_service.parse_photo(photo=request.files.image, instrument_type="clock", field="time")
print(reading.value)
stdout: 11:42
